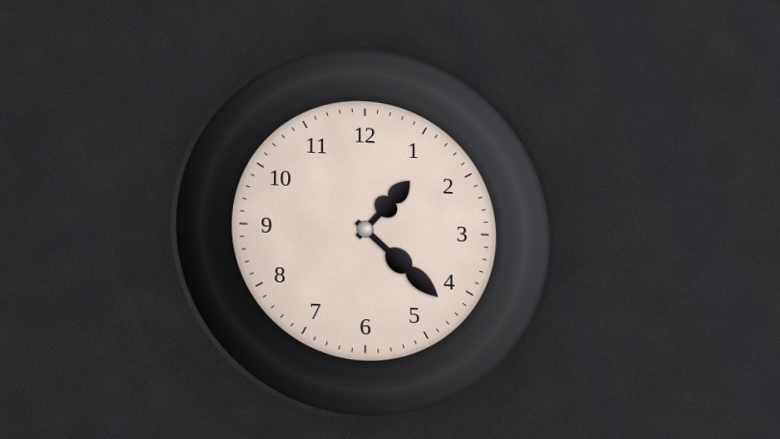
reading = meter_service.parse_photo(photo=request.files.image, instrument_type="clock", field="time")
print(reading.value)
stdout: 1:22
